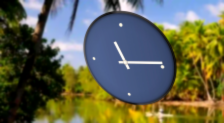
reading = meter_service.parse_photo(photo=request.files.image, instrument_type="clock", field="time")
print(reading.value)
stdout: 11:14
